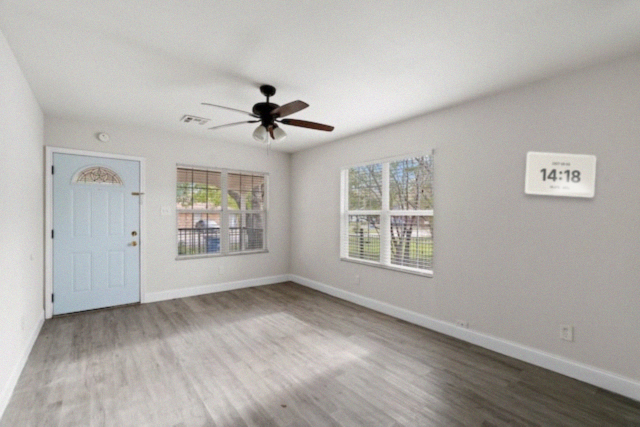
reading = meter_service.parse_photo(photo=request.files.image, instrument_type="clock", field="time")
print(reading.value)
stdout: 14:18
